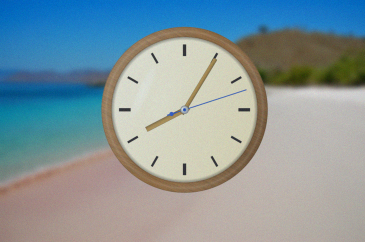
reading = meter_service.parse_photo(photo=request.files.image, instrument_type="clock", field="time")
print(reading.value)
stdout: 8:05:12
